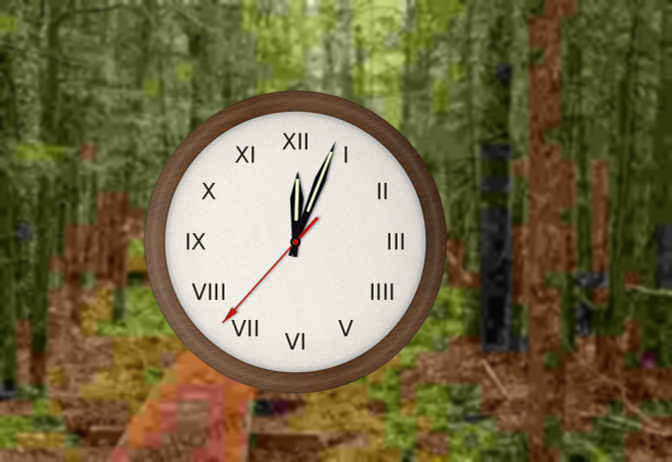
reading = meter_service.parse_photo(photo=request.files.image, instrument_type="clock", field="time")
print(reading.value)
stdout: 12:03:37
